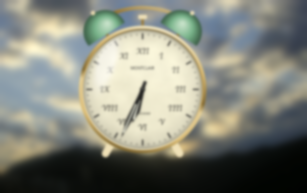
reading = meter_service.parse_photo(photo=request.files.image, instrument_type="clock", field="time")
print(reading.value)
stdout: 6:34
